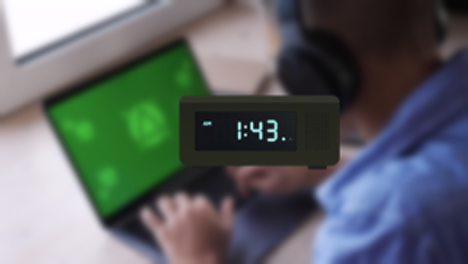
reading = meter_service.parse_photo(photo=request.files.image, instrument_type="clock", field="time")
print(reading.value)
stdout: 1:43
